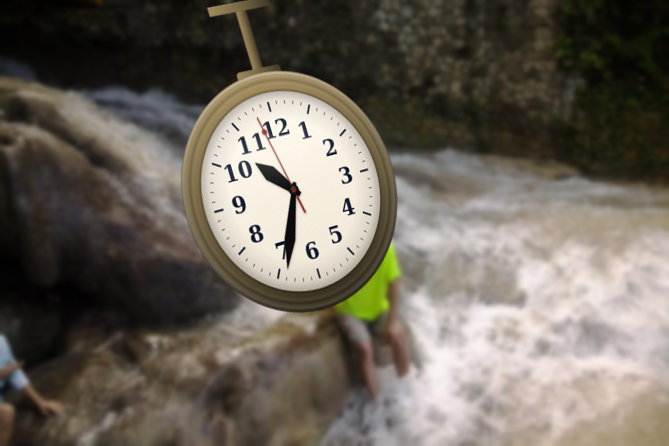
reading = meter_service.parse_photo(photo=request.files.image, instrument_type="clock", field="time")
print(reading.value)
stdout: 10:33:58
